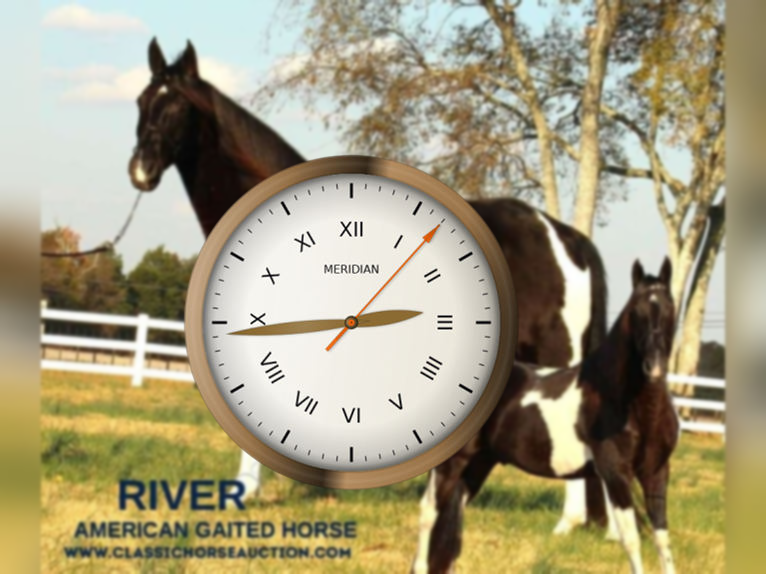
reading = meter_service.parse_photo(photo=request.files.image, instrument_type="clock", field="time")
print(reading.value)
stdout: 2:44:07
